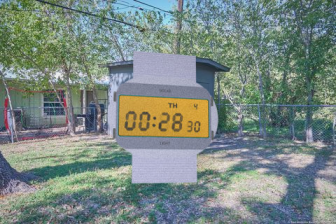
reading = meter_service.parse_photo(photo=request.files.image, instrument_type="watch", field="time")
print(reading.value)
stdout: 0:28:30
